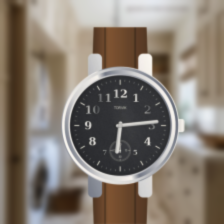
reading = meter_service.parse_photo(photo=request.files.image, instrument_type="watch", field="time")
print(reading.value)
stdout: 6:14
